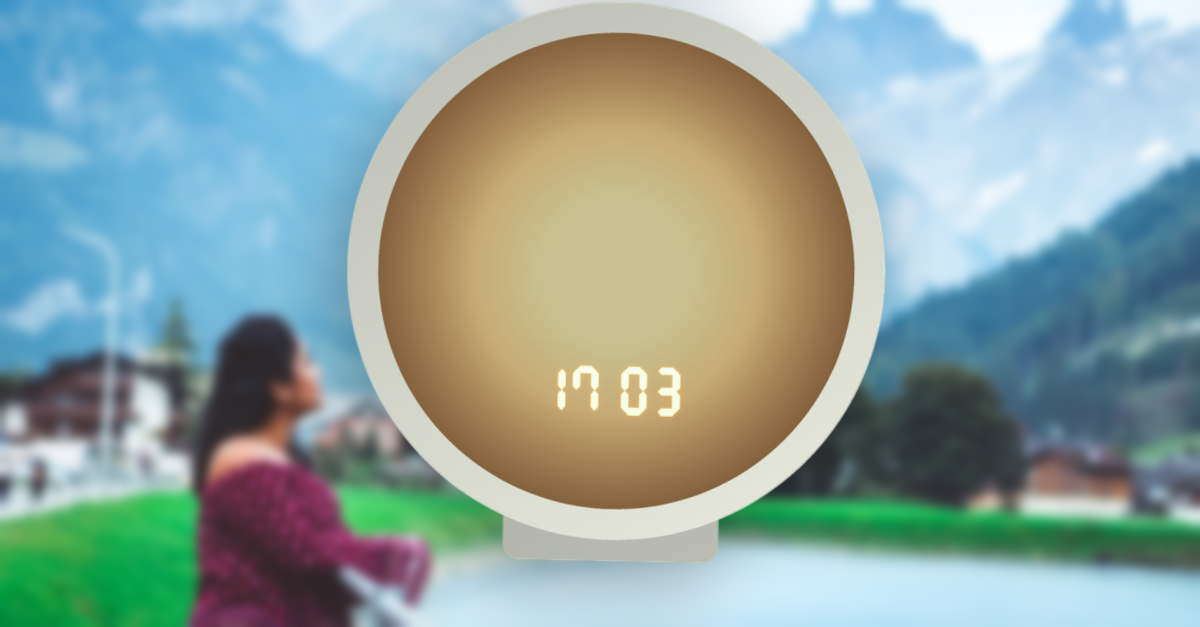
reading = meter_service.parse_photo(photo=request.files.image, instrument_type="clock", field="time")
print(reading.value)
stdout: 17:03
